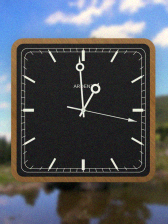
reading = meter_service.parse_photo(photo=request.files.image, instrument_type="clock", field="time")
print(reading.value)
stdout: 12:59:17
